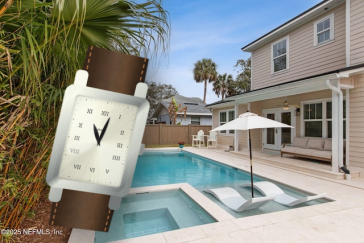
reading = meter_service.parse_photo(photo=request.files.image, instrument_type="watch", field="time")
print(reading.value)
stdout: 11:02
